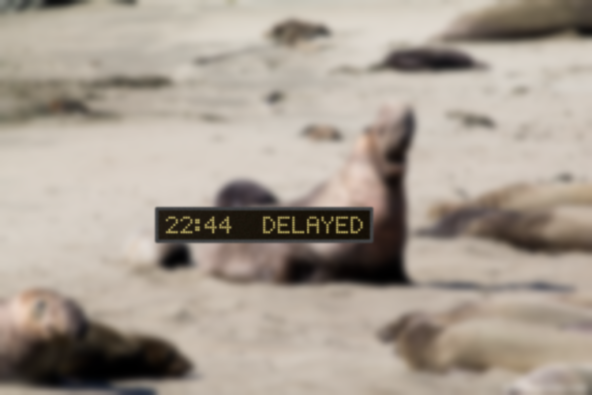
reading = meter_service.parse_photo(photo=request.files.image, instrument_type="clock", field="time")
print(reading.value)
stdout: 22:44
